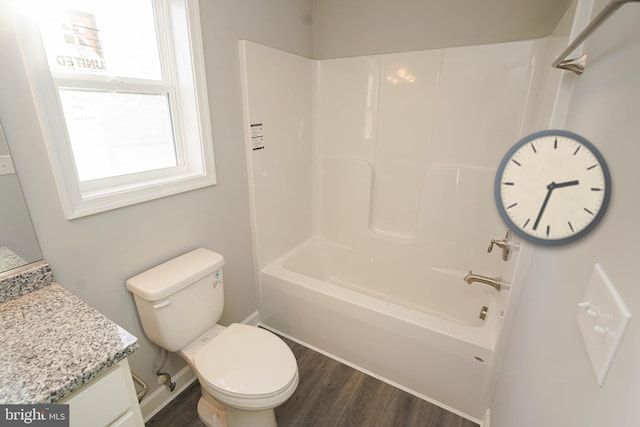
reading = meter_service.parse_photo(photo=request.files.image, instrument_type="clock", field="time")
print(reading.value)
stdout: 2:33
